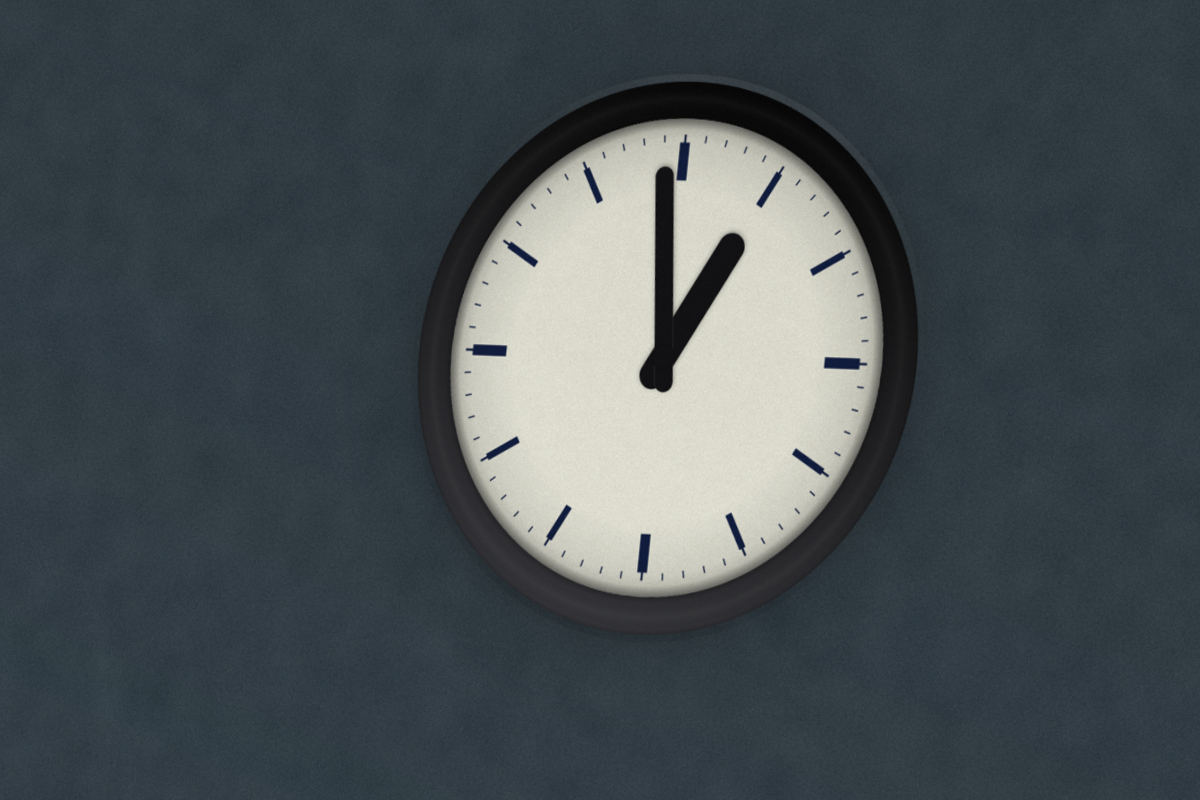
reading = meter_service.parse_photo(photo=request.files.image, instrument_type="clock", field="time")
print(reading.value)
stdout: 12:59
